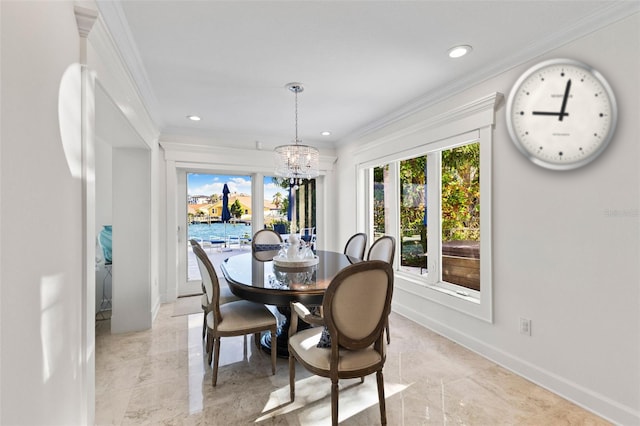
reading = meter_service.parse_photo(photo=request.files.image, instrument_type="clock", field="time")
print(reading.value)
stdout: 9:02
